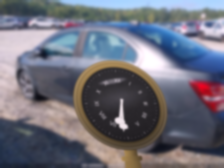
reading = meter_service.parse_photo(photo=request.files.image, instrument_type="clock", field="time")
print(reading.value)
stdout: 6:31
